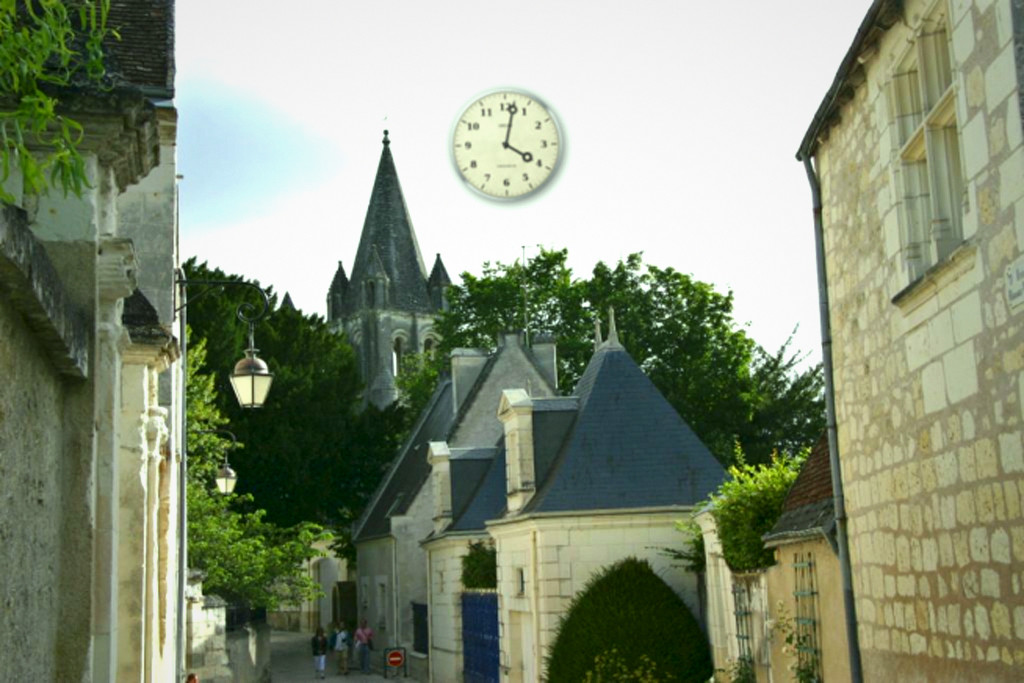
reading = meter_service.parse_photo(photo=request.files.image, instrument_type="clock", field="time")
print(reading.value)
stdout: 4:02
